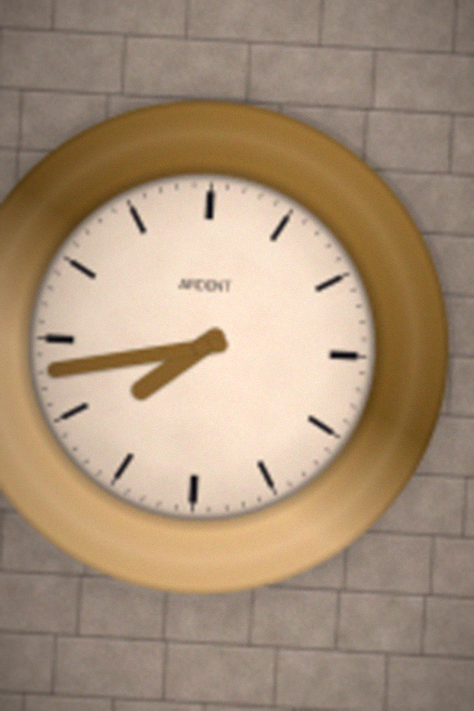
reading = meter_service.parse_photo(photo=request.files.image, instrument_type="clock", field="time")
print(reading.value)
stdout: 7:43
